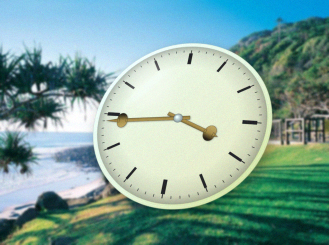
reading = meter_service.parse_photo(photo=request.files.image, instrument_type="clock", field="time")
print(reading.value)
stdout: 3:44
